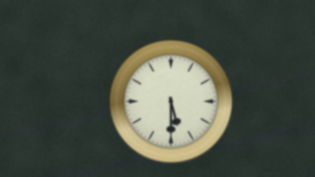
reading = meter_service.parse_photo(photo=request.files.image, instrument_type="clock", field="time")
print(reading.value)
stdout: 5:30
